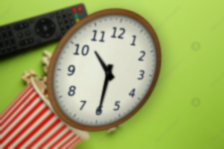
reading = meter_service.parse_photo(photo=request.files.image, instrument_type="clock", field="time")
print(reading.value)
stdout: 10:30
